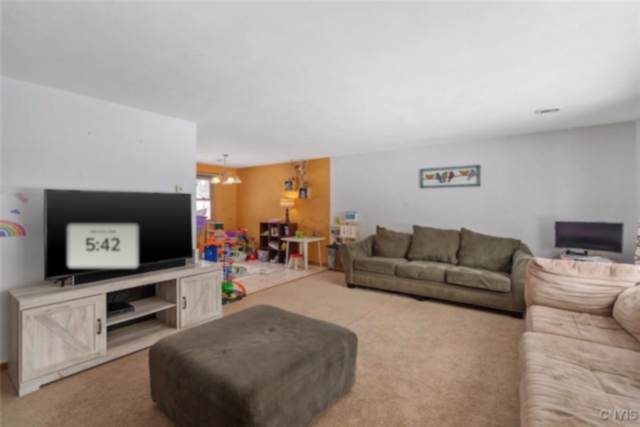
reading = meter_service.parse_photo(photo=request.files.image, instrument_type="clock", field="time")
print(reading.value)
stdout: 5:42
